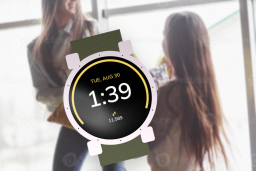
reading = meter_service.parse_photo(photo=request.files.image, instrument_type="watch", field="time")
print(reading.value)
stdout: 1:39
